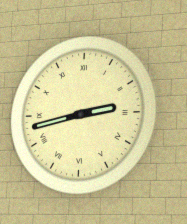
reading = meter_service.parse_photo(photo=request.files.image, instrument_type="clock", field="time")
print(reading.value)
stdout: 2:43
